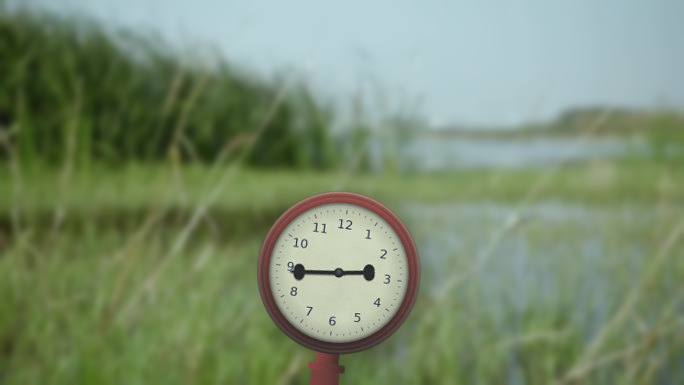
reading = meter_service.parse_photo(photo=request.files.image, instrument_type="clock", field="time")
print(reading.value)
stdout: 2:44
